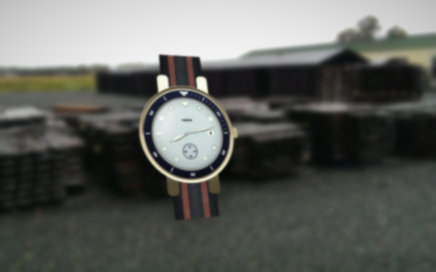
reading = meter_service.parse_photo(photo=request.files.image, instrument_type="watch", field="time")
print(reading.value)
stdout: 8:13
